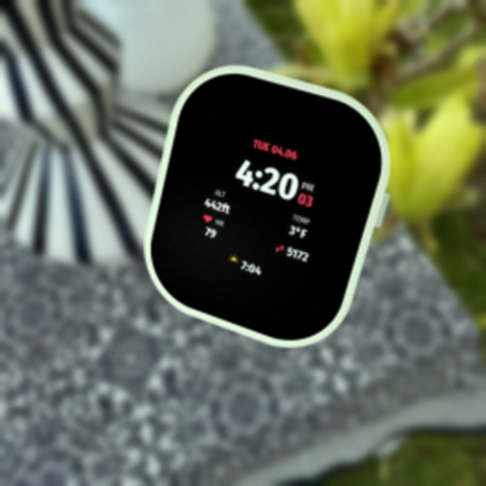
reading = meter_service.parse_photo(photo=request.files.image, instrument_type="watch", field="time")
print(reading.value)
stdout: 4:20
